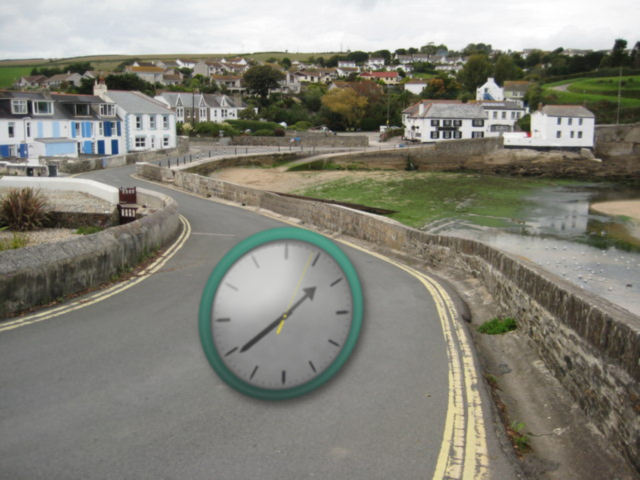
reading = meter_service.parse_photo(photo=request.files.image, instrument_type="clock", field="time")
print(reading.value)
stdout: 1:39:04
